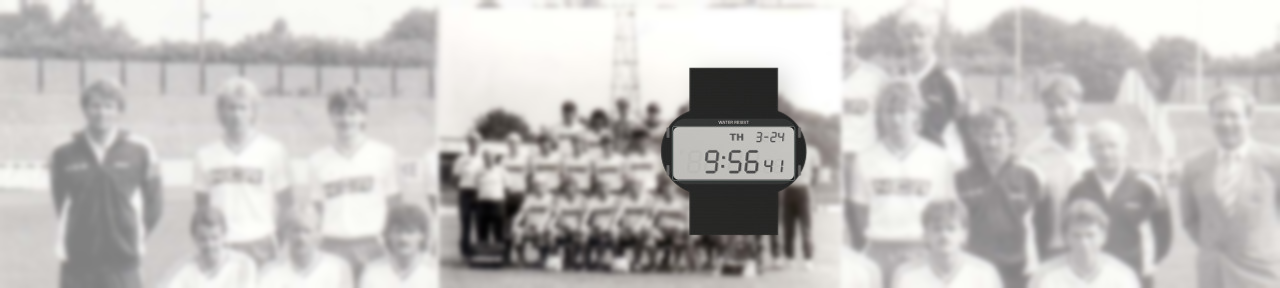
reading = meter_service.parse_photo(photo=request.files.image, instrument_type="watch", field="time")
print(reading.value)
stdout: 9:56:41
